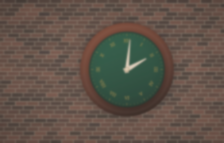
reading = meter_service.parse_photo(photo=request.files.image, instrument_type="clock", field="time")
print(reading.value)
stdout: 2:01
